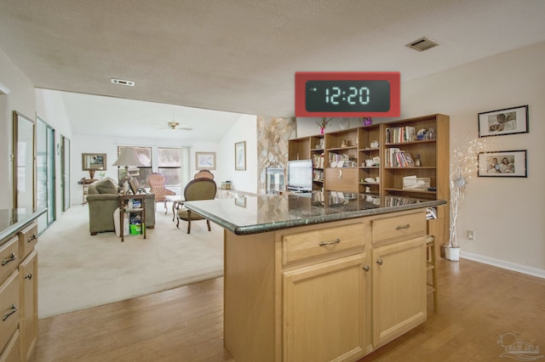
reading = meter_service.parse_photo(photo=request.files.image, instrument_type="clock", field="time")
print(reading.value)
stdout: 12:20
